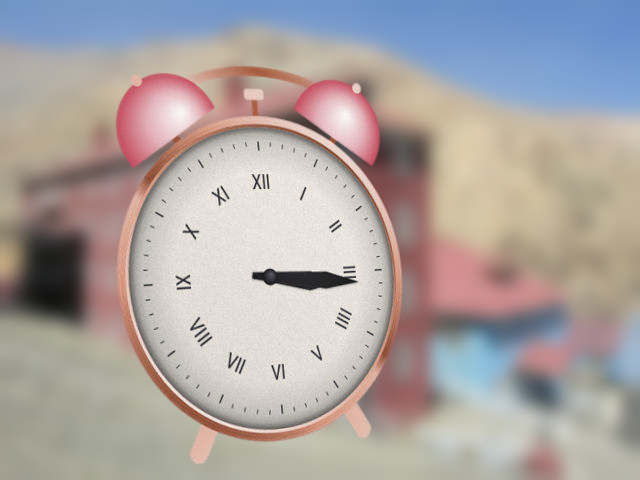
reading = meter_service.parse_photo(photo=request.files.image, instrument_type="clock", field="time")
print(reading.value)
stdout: 3:16
